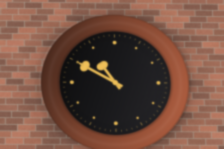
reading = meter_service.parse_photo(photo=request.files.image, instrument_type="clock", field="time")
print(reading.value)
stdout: 10:50
